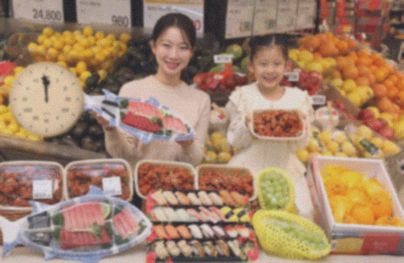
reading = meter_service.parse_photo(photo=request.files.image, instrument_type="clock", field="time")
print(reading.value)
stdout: 11:59
